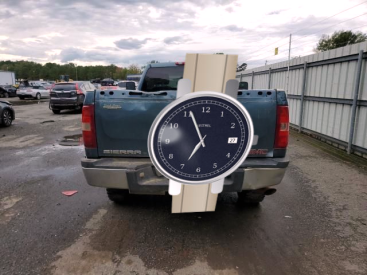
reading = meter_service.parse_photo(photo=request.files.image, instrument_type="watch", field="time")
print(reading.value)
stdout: 6:56
